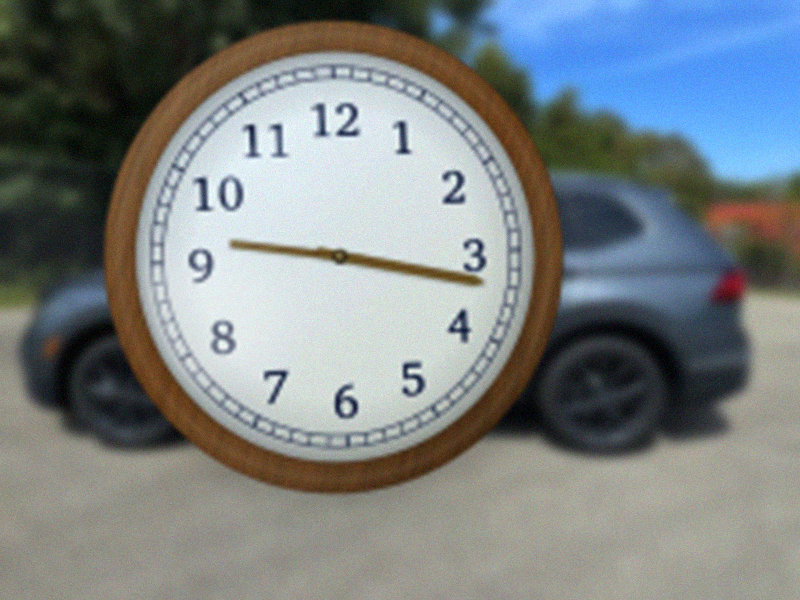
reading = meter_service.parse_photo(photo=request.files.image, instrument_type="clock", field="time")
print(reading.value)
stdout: 9:17
